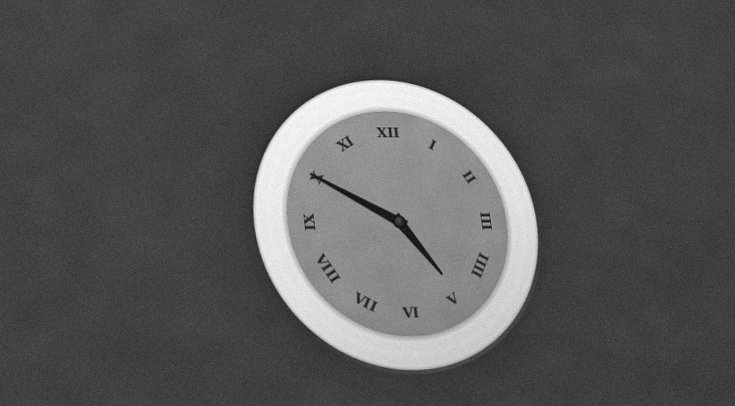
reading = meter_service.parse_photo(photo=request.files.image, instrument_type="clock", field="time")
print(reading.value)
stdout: 4:50
